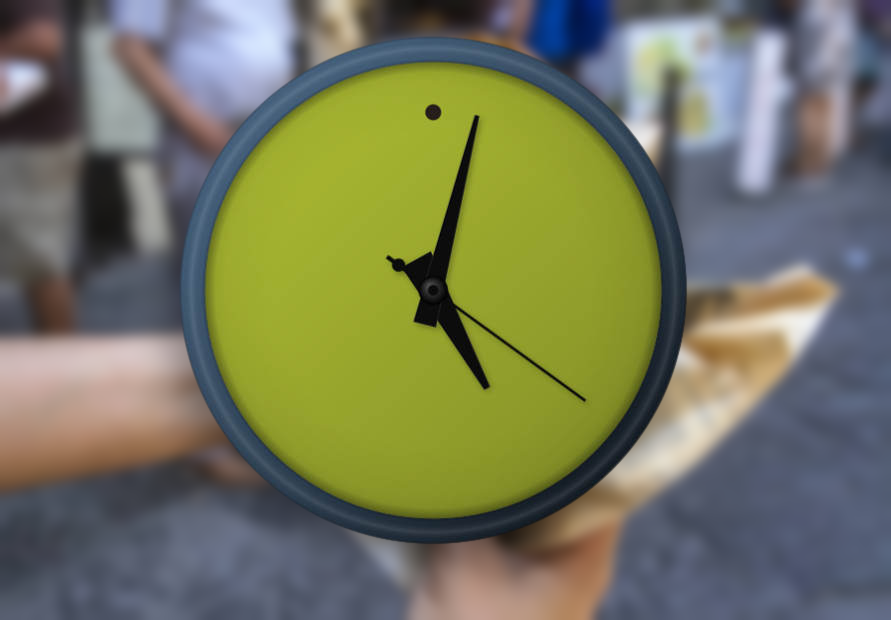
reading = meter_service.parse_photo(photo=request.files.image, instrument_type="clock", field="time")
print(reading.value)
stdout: 5:02:21
